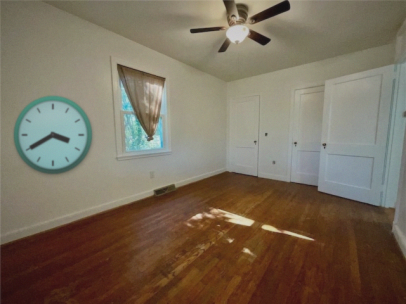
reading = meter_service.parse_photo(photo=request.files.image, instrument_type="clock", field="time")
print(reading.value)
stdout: 3:40
